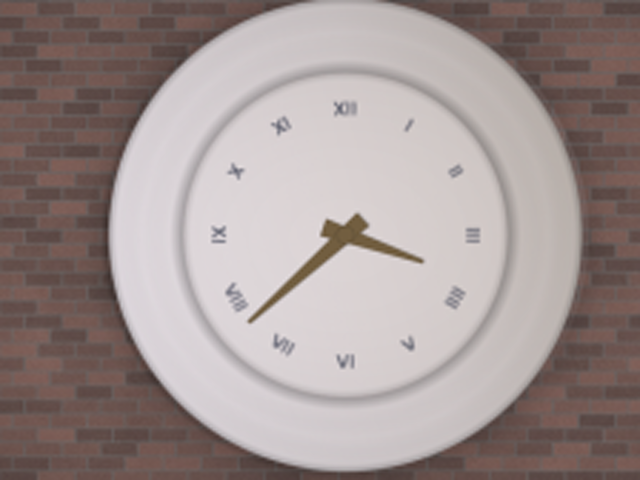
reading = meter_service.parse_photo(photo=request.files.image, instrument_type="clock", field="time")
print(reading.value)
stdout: 3:38
